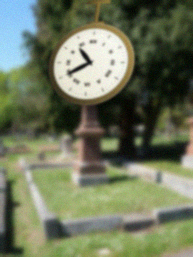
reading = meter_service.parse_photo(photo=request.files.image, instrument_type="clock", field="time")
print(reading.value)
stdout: 10:40
